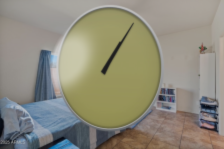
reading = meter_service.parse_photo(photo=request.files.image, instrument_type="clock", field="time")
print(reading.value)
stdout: 1:06
